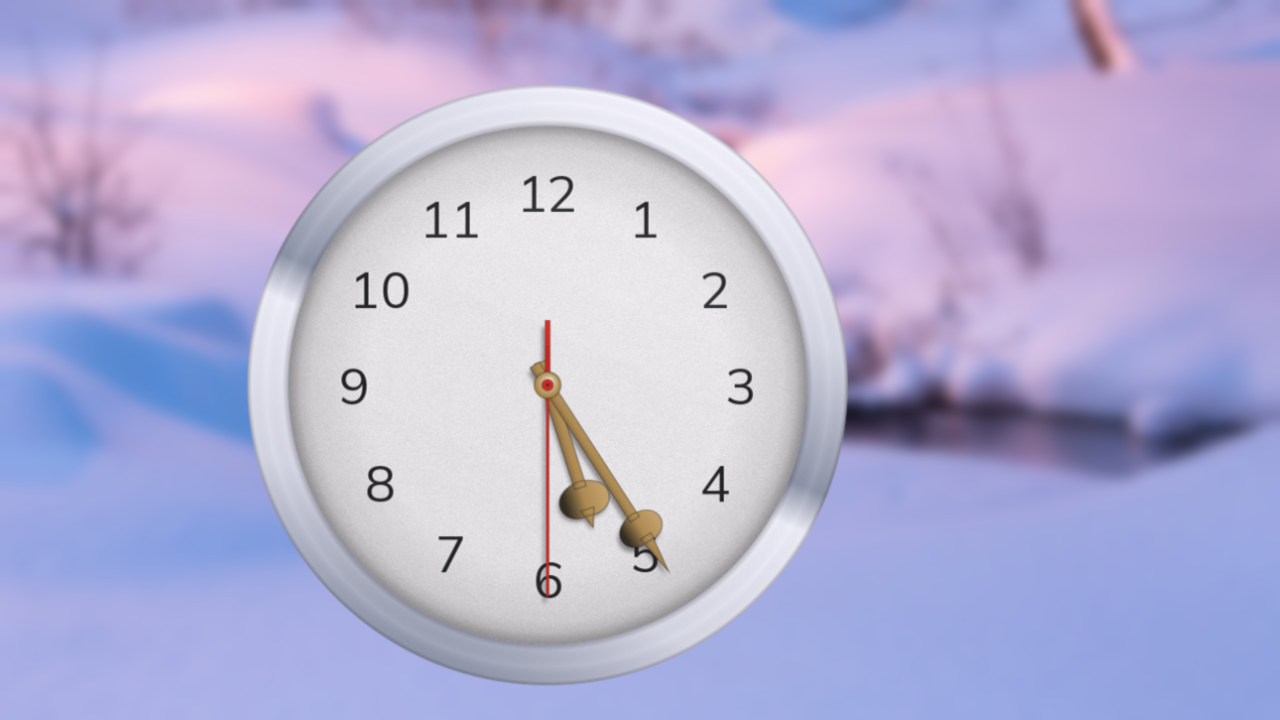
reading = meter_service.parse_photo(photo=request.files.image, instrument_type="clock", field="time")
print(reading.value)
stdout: 5:24:30
